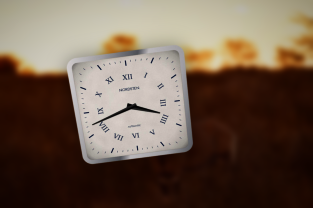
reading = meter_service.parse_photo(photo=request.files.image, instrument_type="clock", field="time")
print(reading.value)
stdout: 3:42
